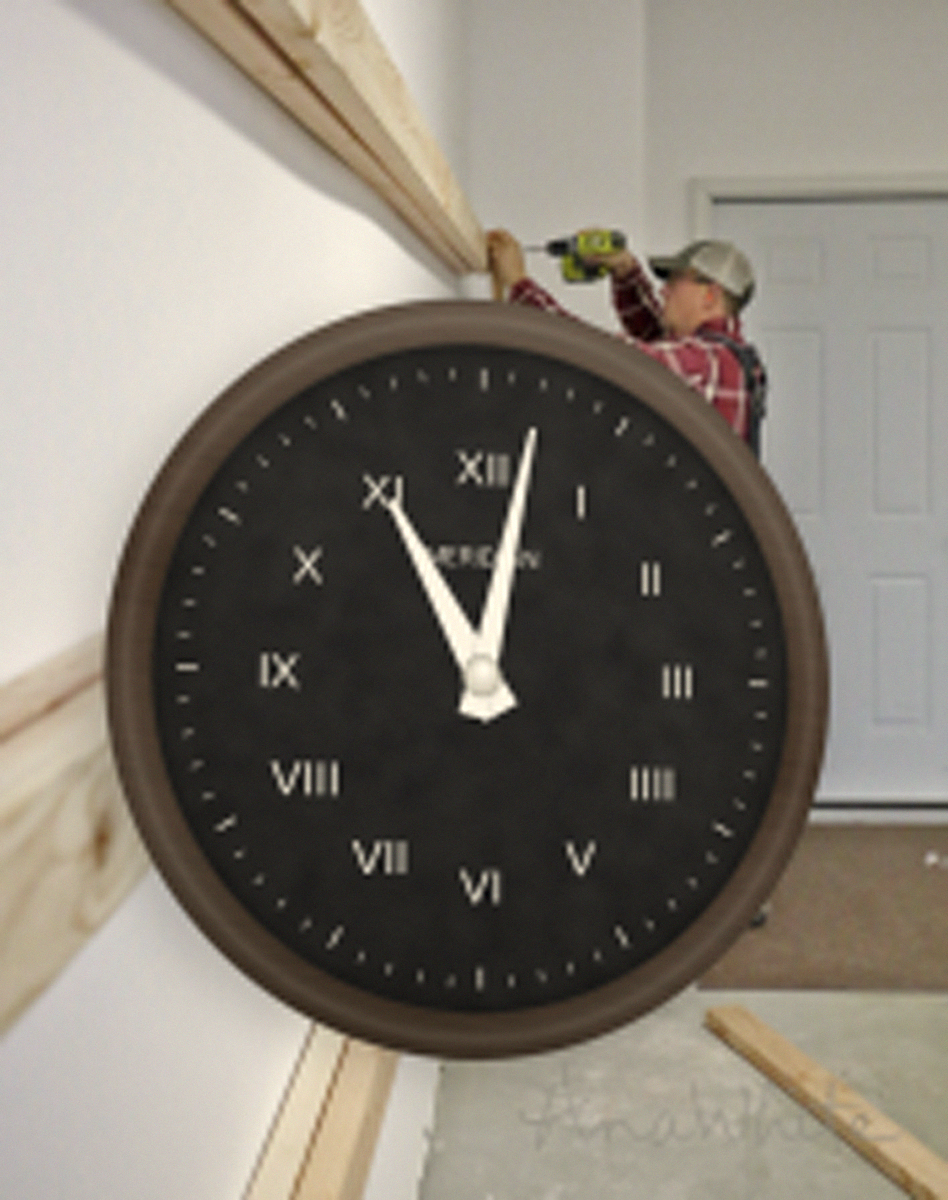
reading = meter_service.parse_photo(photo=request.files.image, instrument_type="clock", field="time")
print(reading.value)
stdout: 11:02
